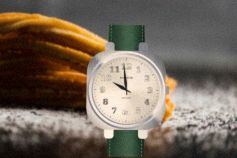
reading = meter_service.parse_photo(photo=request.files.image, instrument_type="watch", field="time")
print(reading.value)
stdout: 9:59
